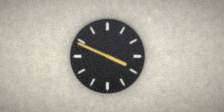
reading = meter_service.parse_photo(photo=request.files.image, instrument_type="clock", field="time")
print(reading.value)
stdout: 3:49
